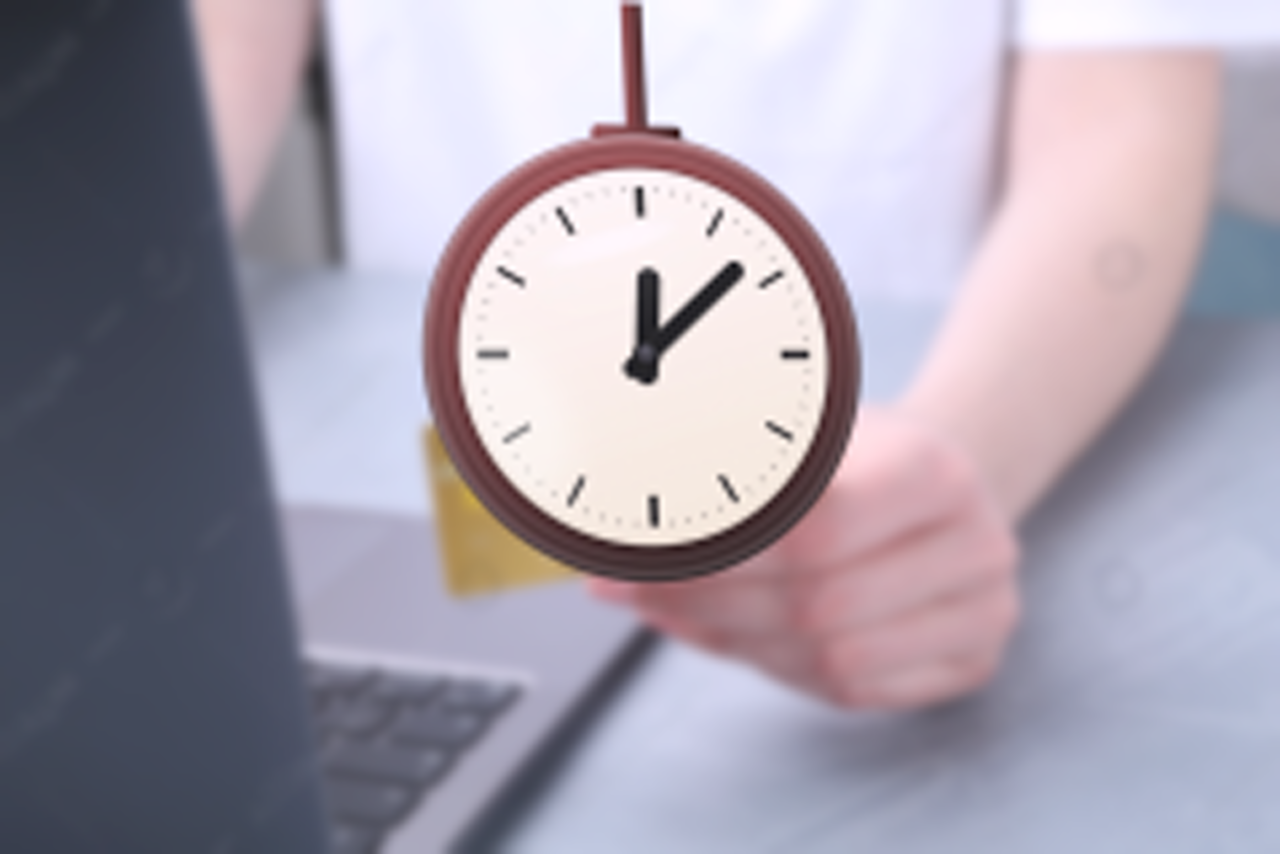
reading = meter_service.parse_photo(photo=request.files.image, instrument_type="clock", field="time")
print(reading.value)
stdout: 12:08
